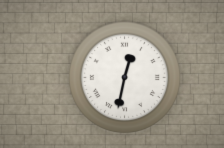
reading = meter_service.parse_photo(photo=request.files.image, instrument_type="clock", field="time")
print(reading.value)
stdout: 12:32
